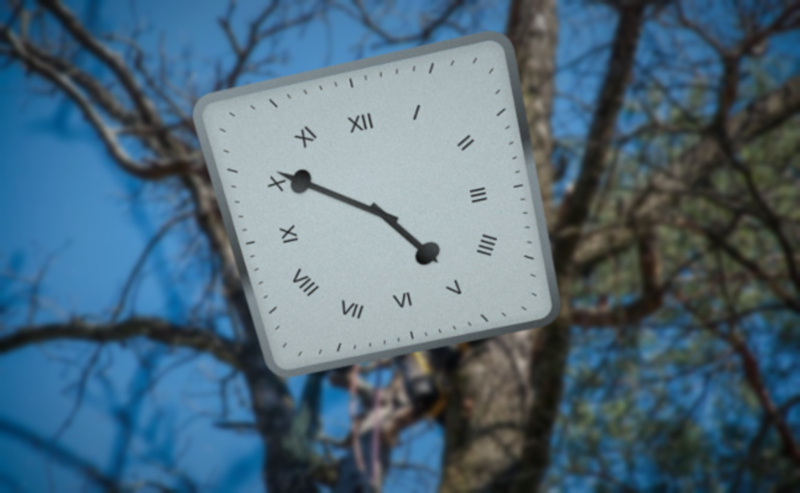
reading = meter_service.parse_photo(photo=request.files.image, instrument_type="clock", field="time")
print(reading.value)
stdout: 4:51
